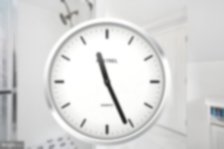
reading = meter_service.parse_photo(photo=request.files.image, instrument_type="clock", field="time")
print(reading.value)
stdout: 11:26
